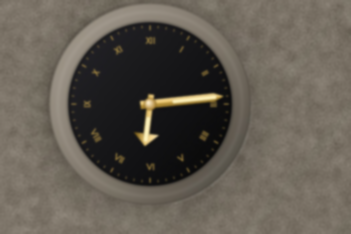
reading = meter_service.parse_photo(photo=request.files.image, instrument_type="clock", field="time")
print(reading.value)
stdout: 6:14
